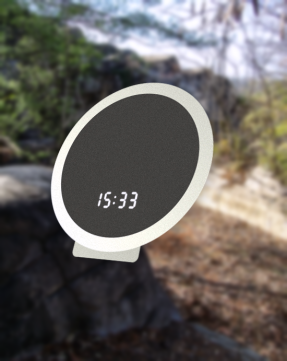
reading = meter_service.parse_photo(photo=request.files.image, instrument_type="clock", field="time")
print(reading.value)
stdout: 15:33
